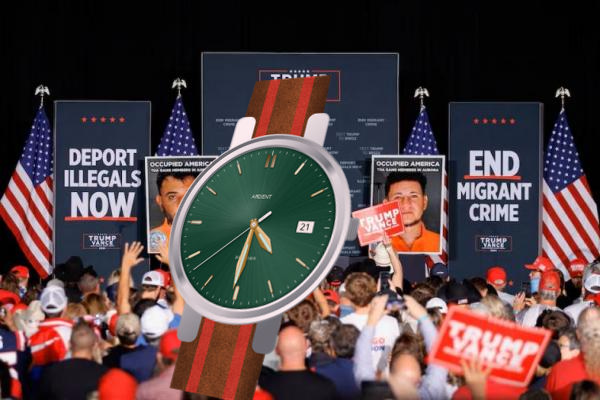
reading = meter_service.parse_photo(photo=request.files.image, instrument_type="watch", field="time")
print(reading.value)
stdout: 4:30:38
